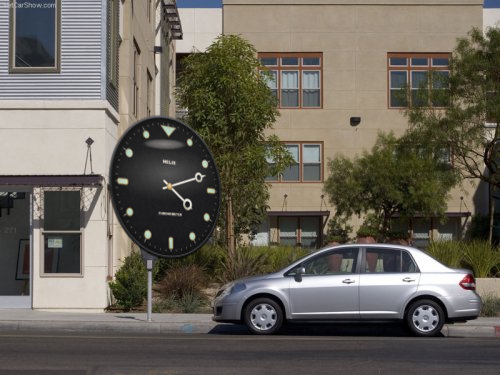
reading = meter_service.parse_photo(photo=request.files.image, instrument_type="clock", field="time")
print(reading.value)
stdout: 4:12
